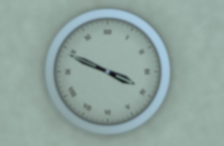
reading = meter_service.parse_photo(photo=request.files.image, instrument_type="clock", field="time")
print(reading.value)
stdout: 3:49
